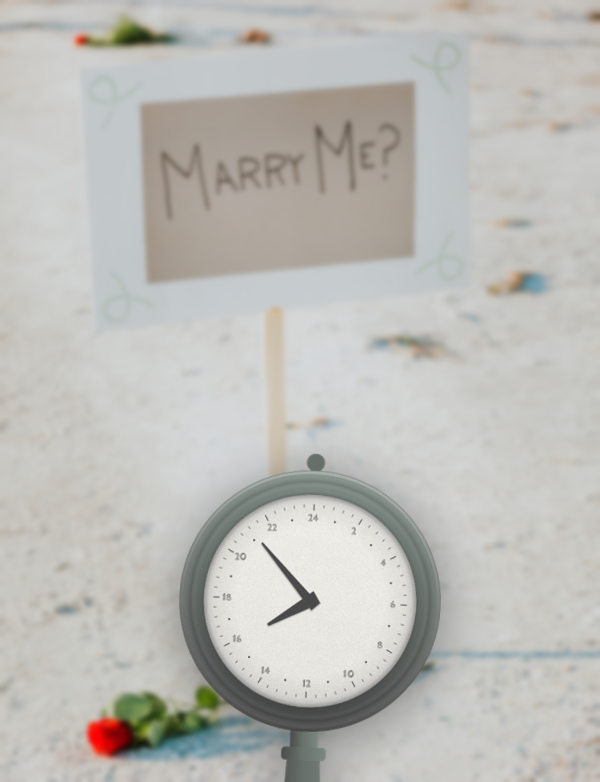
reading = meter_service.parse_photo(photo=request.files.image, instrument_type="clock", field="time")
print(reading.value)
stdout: 15:53
